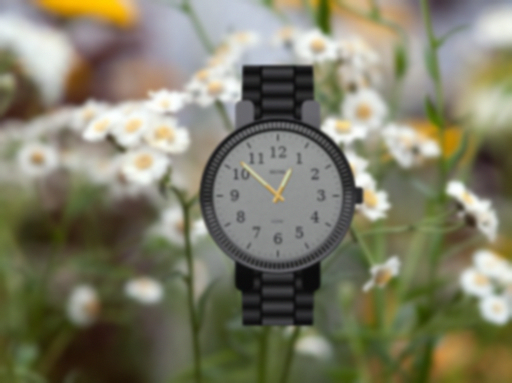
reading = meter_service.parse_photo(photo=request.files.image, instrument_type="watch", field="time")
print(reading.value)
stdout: 12:52
